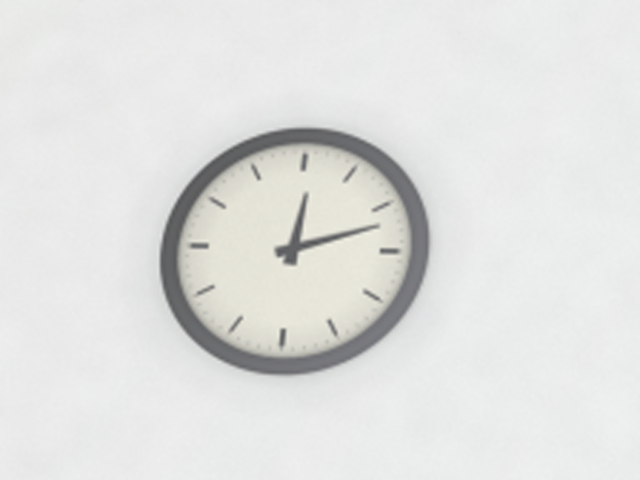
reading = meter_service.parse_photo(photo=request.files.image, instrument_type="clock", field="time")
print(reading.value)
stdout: 12:12
